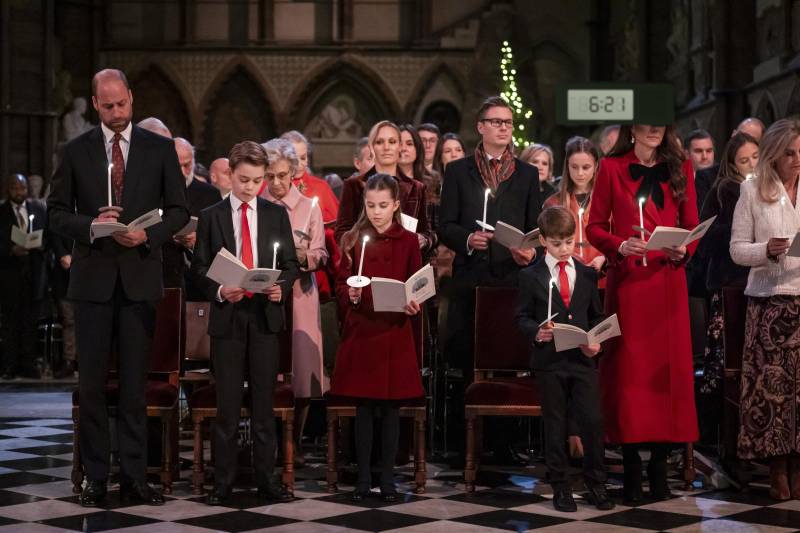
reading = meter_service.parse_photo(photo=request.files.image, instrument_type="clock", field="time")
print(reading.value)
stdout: 6:21
